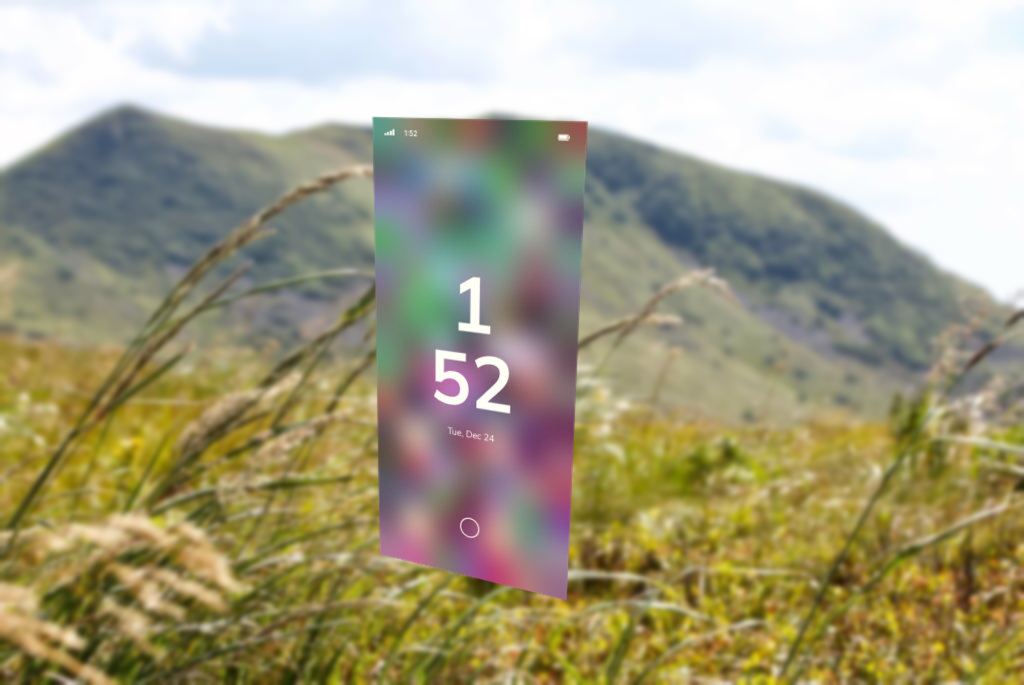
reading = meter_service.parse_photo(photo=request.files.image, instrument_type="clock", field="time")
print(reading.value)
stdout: 1:52
